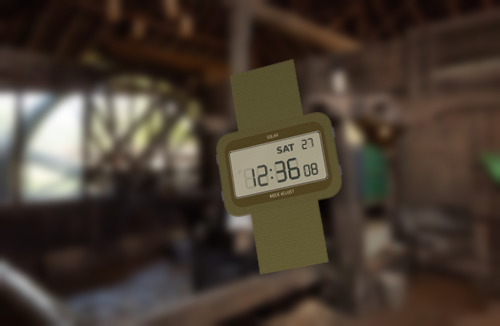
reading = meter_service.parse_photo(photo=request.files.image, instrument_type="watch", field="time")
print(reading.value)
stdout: 12:36:08
